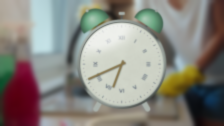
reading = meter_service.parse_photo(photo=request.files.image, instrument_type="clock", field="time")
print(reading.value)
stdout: 6:41
